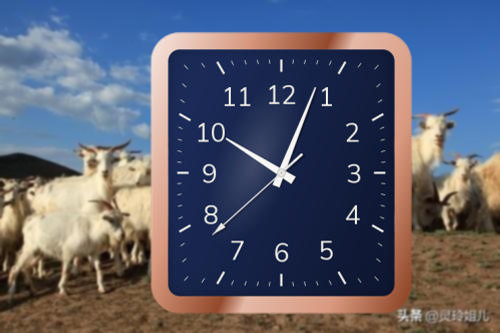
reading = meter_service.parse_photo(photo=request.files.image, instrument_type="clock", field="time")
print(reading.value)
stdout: 10:03:38
